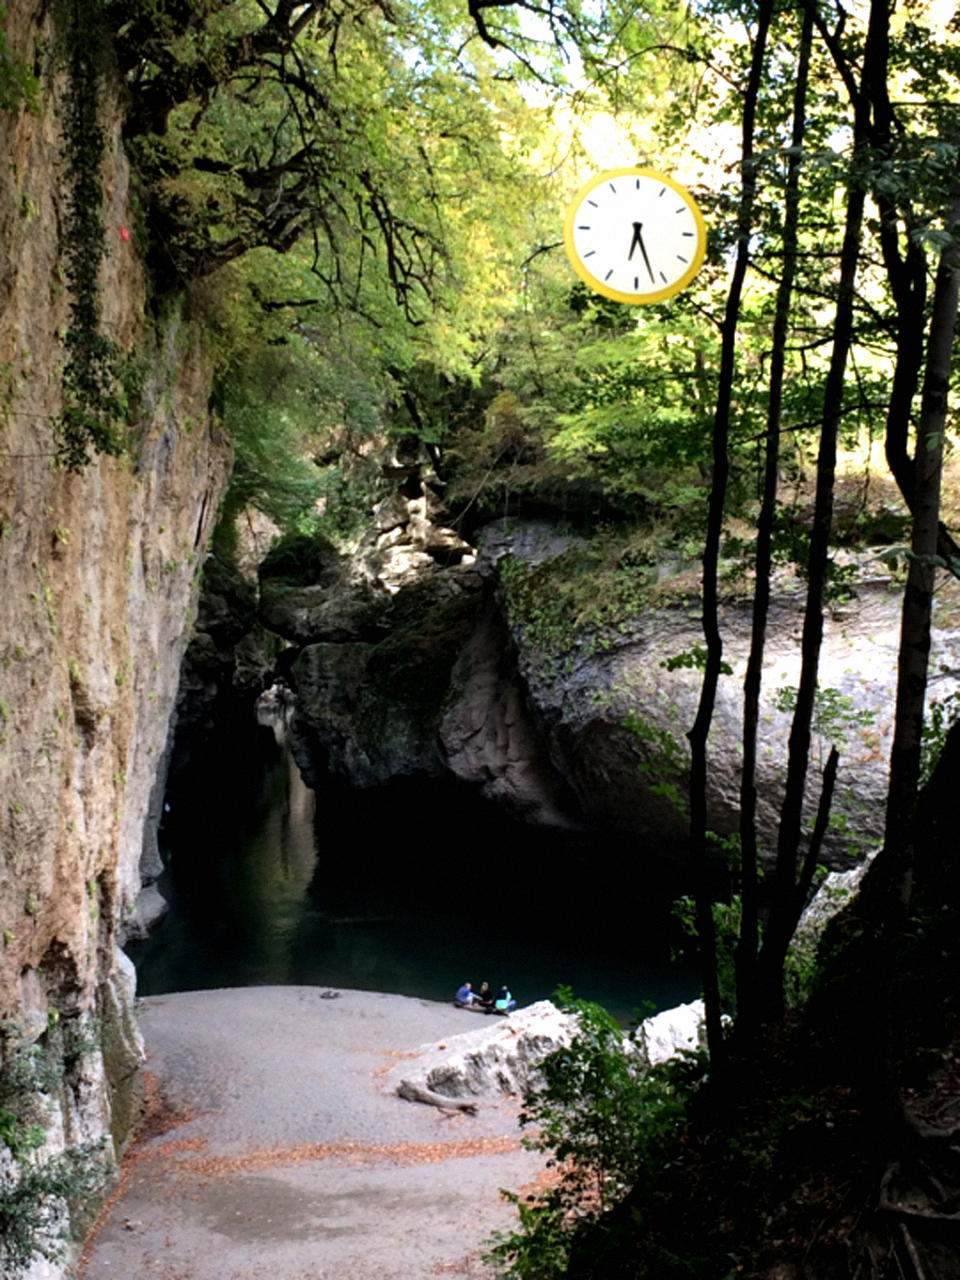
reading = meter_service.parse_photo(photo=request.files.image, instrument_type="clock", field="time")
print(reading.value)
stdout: 6:27
